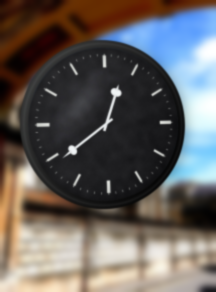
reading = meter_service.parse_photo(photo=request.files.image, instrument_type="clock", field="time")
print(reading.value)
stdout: 12:39
